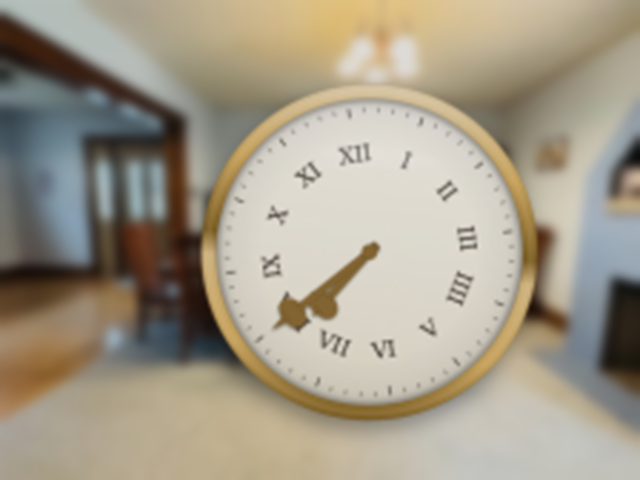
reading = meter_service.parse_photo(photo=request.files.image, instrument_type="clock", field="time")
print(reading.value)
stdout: 7:40
